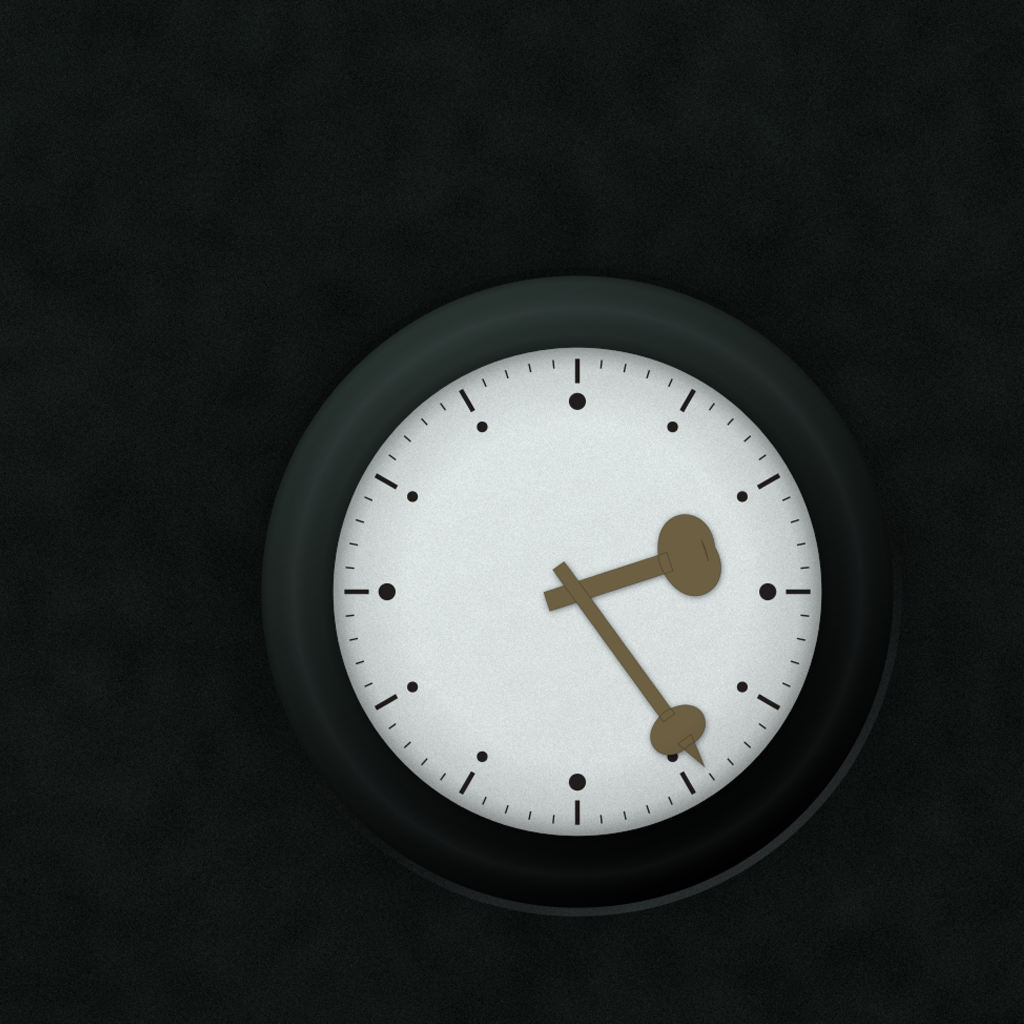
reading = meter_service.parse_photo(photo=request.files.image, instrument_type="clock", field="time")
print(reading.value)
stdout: 2:24
